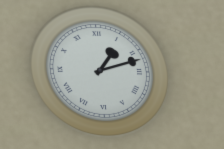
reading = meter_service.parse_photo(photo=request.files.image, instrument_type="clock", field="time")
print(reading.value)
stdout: 1:12
